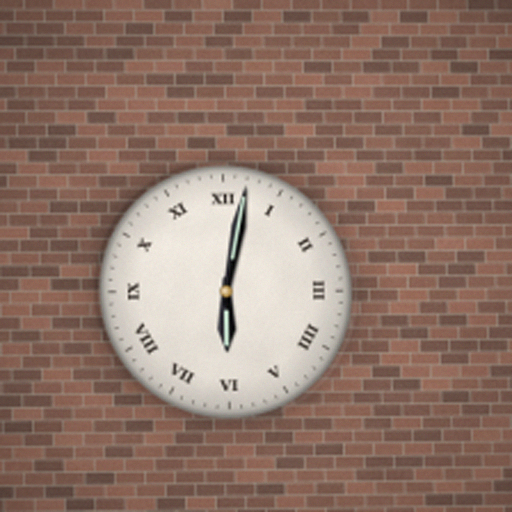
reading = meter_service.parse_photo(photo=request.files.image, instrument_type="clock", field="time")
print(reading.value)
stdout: 6:02
